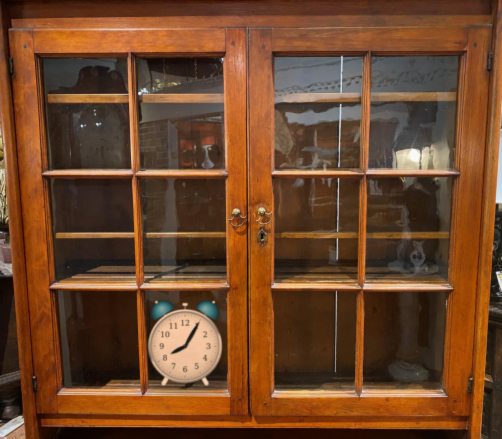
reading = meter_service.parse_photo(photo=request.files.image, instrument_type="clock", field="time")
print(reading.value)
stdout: 8:05
